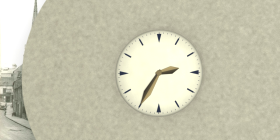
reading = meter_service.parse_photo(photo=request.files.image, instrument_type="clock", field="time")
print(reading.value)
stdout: 2:35
